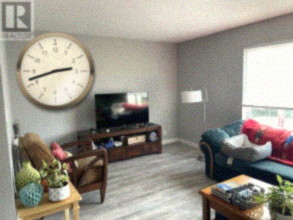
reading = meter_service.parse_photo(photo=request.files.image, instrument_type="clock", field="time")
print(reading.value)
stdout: 2:42
